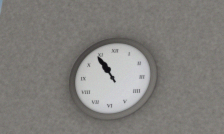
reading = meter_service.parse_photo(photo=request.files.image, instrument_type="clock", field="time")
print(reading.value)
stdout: 10:54
